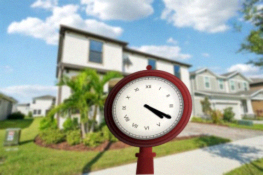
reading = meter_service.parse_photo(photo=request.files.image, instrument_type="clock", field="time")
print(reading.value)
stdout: 4:20
